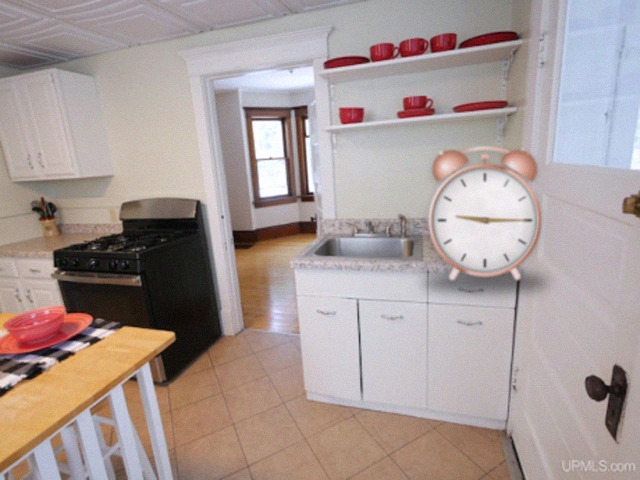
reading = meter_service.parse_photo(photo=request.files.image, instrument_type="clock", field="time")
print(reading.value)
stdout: 9:15
